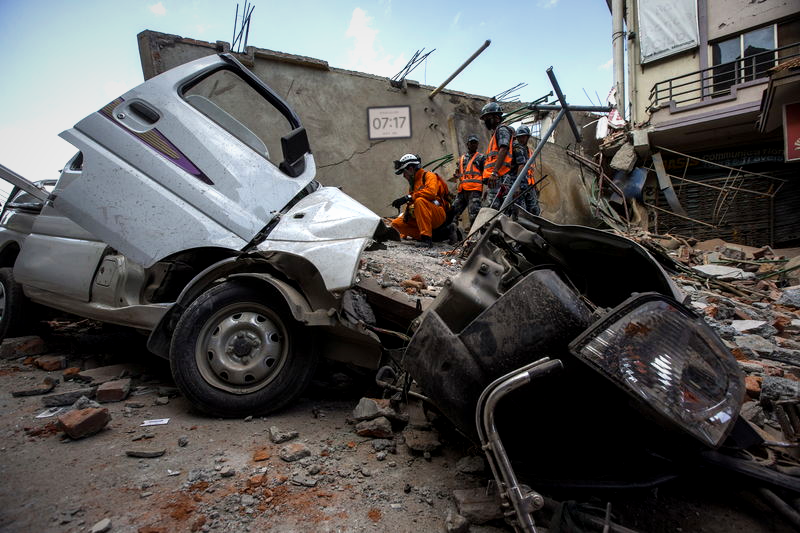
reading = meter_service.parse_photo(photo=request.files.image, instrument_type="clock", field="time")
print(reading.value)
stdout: 7:17
